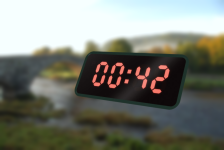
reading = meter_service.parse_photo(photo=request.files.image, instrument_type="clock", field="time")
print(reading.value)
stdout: 0:42
